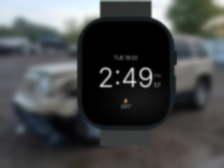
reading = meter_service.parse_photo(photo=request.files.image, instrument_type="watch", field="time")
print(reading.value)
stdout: 2:49
